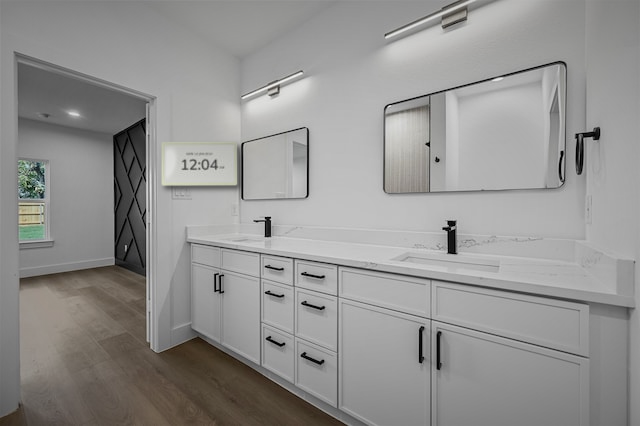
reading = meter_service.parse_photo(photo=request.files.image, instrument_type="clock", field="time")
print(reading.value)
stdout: 12:04
